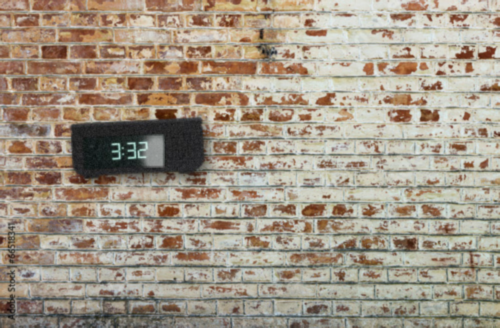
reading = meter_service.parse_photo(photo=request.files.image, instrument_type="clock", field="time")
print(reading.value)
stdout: 3:32
